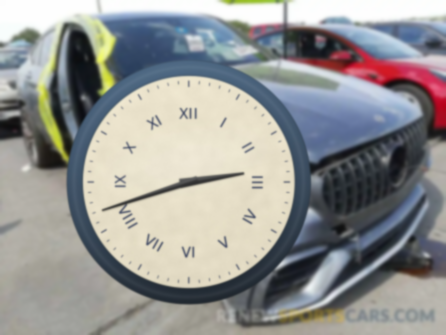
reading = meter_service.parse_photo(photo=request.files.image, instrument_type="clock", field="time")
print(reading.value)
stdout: 2:42
